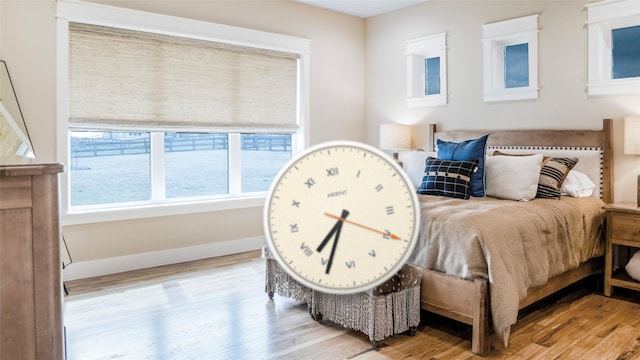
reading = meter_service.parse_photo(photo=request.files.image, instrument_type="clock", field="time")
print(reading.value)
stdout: 7:34:20
